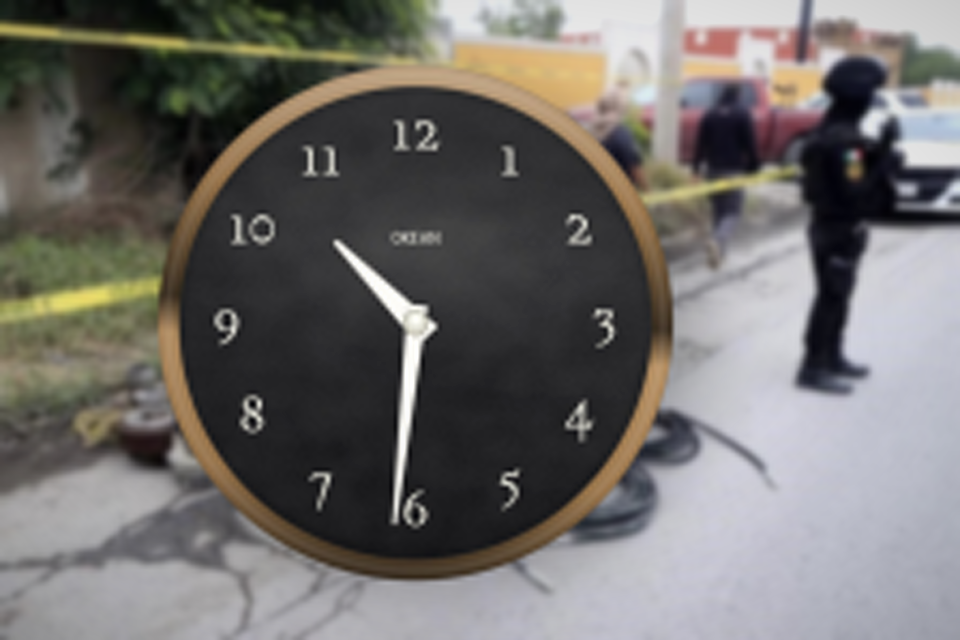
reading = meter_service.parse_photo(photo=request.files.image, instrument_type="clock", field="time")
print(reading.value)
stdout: 10:31
